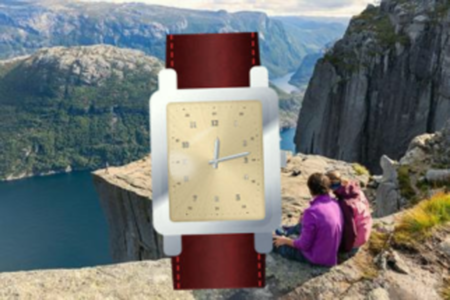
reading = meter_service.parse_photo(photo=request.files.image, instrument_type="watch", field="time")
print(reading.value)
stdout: 12:13
